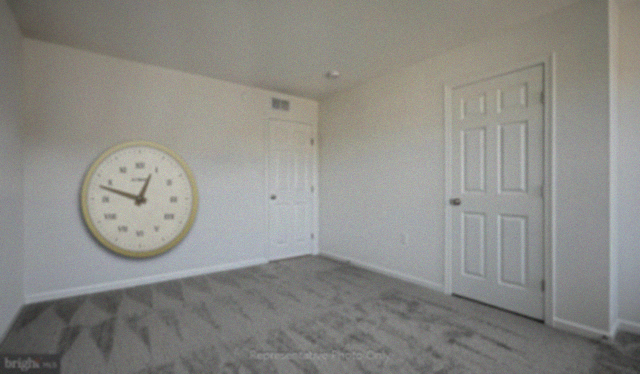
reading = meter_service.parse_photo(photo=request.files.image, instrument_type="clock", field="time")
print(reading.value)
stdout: 12:48
